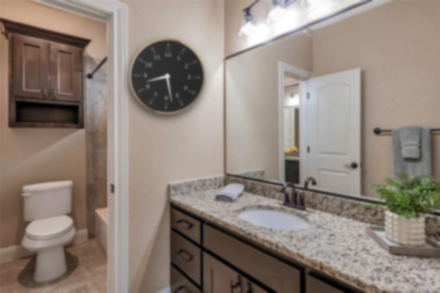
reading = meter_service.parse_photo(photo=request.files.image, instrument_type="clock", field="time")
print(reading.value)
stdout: 8:28
